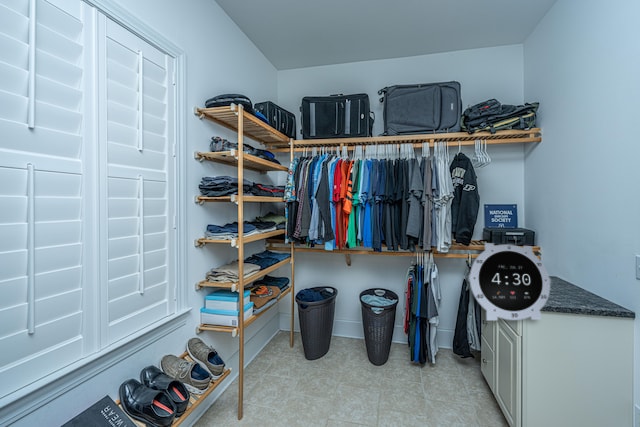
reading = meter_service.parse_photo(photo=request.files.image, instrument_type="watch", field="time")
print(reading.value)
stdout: 4:30
